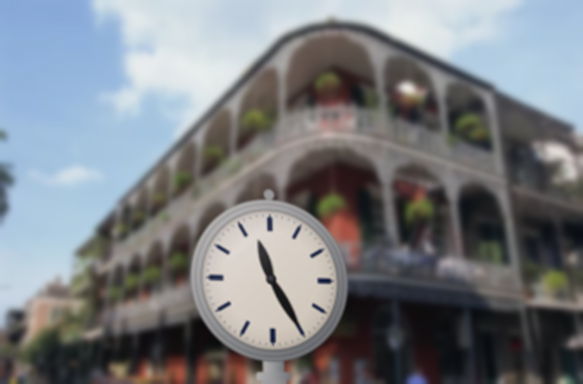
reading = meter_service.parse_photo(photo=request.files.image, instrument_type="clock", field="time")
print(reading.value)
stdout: 11:25
